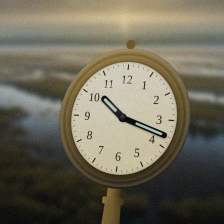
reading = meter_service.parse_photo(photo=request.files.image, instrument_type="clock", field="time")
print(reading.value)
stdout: 10:18
